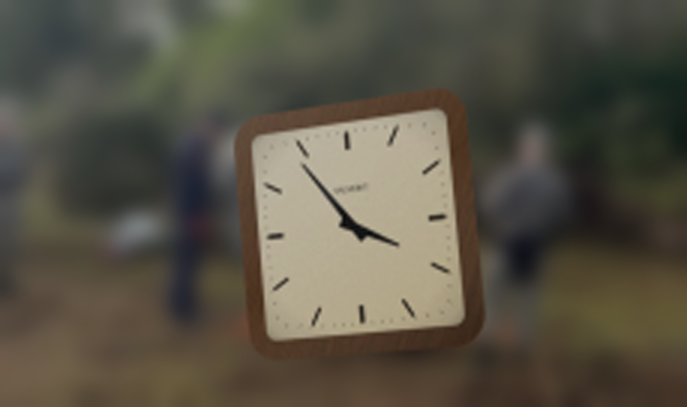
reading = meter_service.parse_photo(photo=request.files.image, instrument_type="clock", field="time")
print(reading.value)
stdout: 3:54
